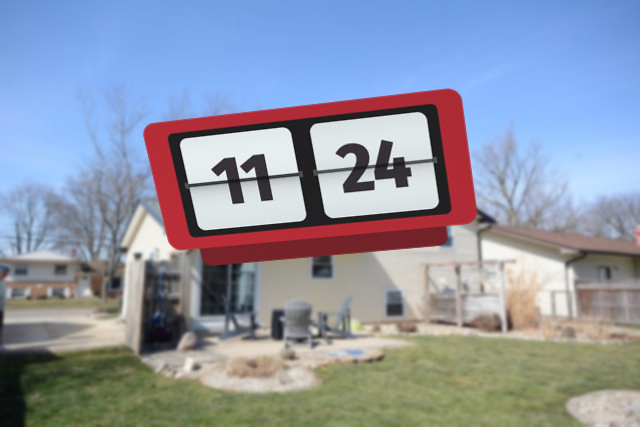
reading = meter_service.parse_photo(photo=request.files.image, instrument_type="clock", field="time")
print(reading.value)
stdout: 11:24
